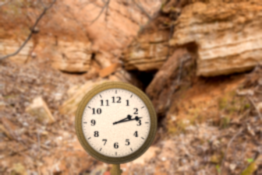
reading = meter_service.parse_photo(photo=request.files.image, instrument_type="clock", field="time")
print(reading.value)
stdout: 2:13
